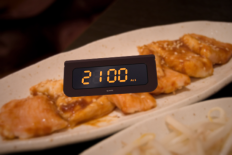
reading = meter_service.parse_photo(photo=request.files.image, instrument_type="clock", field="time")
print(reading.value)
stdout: 21:00
